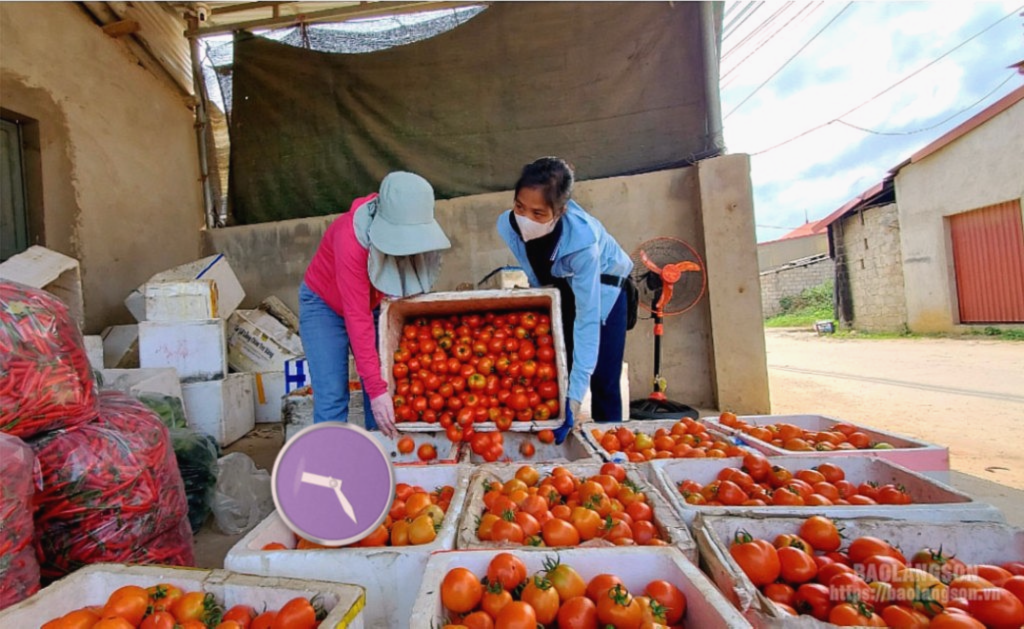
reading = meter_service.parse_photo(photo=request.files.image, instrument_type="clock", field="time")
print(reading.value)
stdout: 9:25
